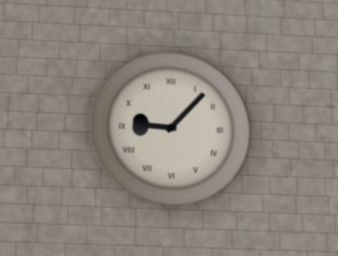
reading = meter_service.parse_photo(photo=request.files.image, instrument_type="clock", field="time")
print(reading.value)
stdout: 9:07
